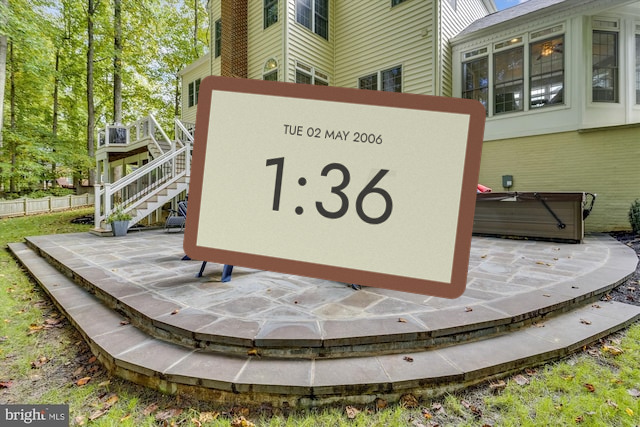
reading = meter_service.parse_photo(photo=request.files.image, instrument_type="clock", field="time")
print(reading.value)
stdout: 1:36
